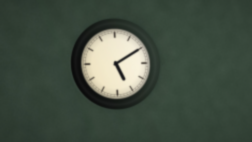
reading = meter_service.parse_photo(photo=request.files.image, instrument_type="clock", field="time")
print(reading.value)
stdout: 5:10
